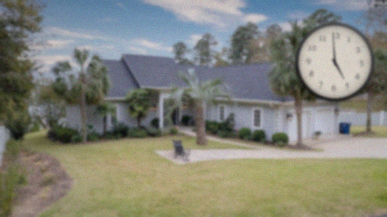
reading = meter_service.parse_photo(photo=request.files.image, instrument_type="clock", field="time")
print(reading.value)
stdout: 4:59
